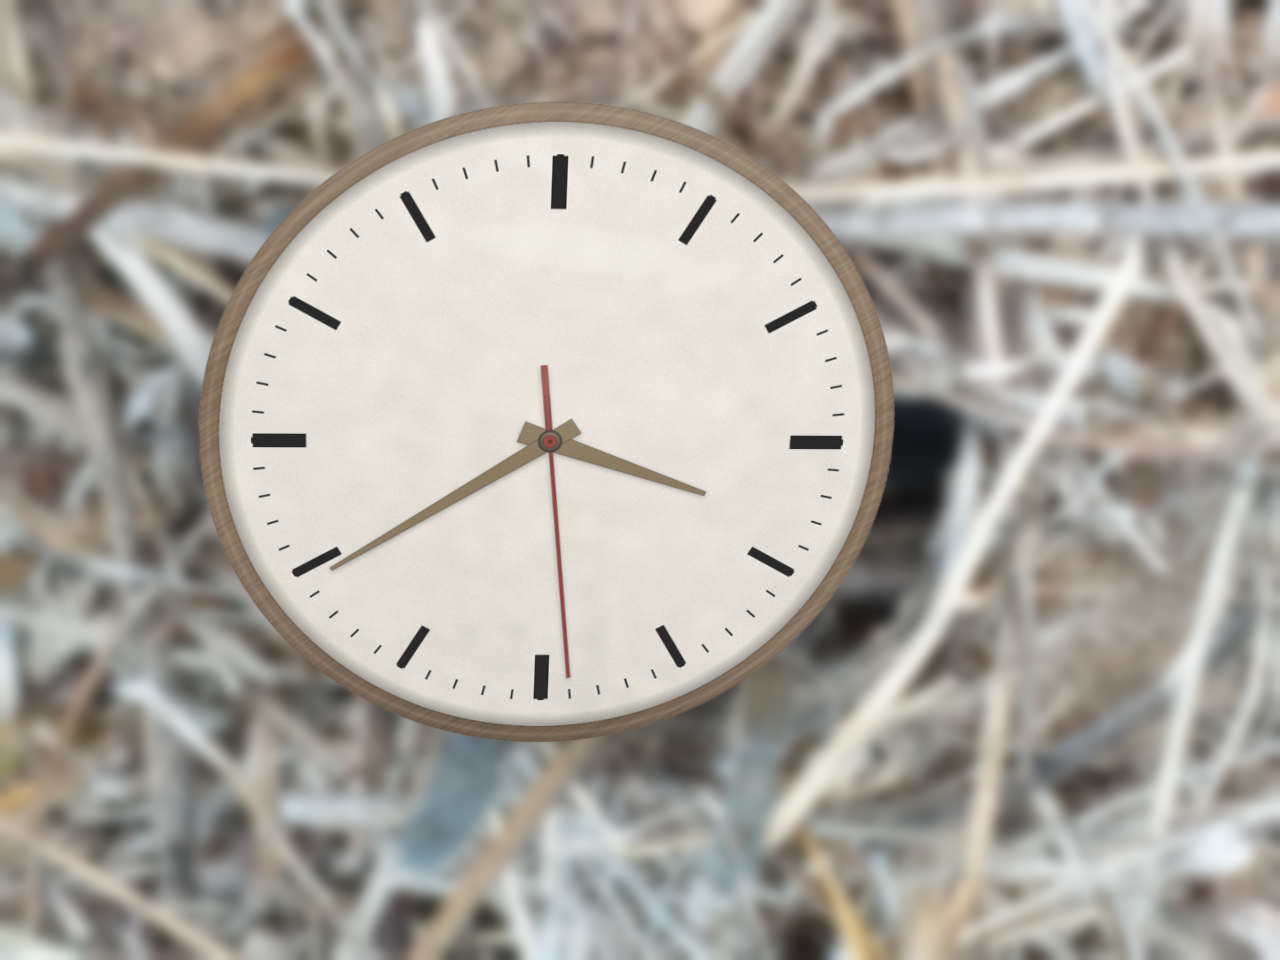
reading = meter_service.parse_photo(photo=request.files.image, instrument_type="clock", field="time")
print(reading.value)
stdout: 3:39:29
